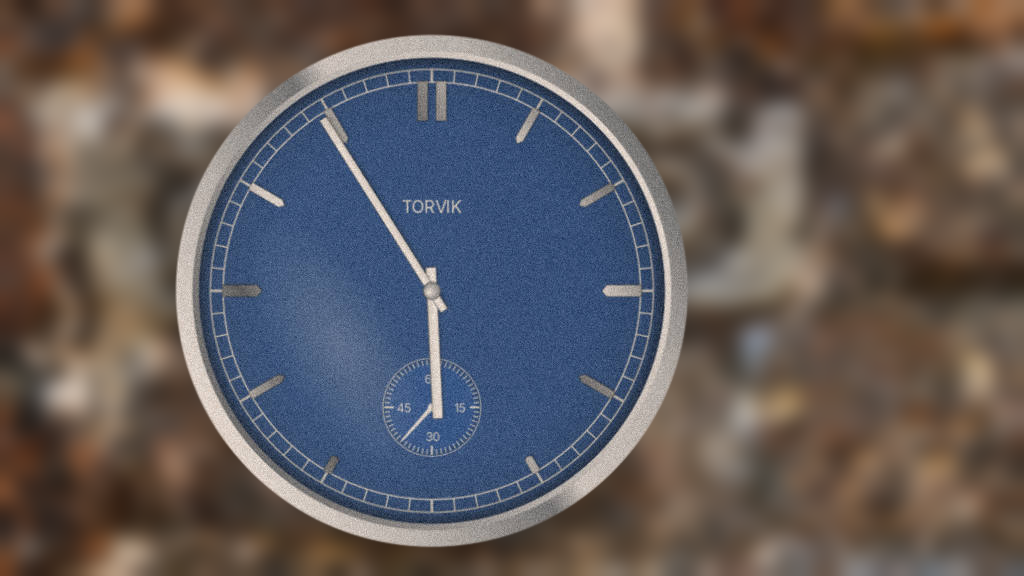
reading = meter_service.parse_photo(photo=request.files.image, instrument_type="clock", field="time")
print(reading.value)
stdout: 5:54:37
